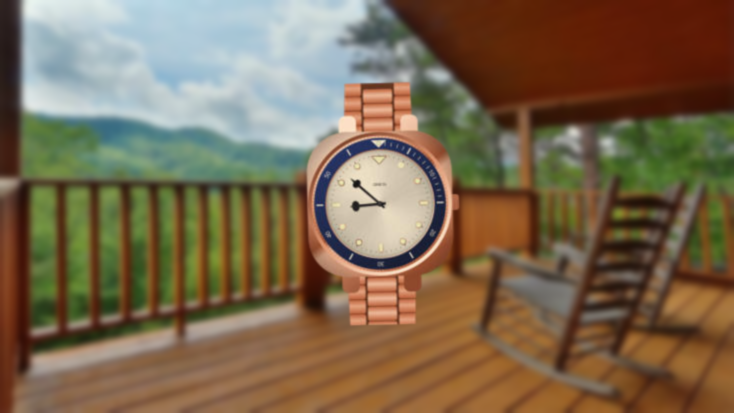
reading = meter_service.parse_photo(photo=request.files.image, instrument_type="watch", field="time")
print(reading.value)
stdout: 8:52
